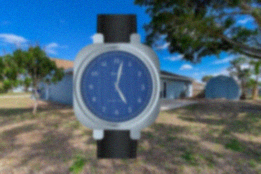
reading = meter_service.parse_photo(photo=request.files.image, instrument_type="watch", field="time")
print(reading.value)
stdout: 5:02
